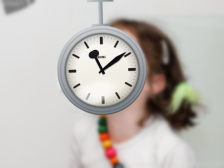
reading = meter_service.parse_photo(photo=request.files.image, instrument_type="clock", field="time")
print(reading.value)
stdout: 11:09
